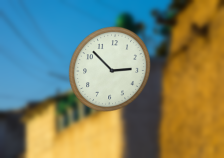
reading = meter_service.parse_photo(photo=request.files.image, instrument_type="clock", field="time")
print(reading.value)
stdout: 2:52
